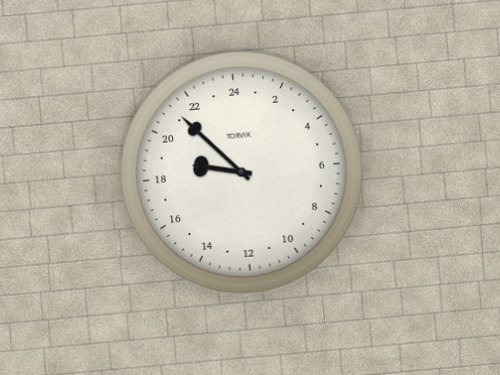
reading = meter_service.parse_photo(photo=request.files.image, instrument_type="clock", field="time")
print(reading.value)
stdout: 18:53
